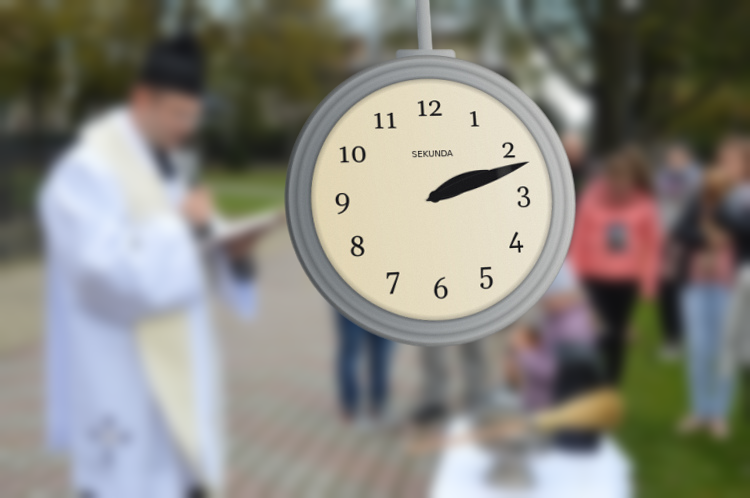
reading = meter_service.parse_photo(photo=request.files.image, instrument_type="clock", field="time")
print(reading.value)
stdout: 2:12
